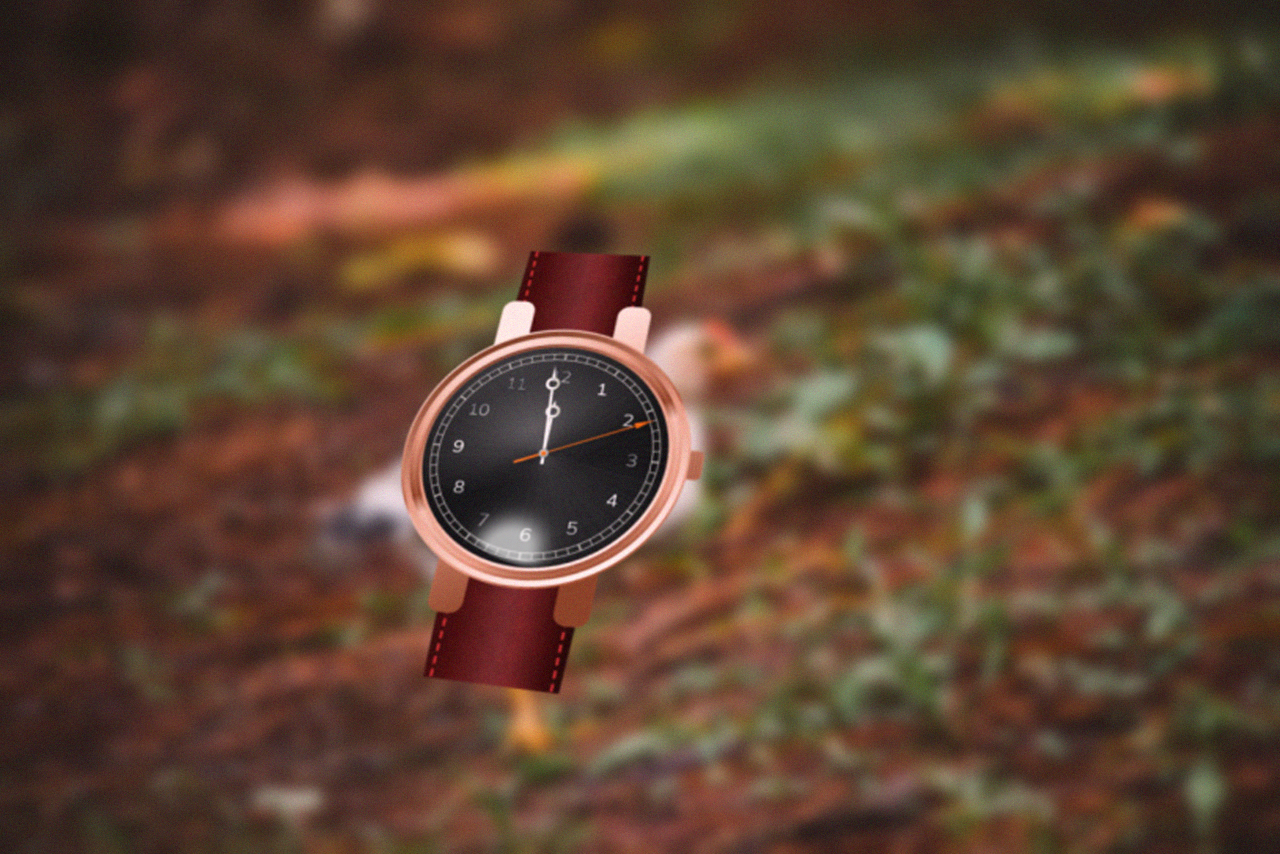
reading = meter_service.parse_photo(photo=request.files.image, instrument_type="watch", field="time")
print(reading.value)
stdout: 11:59:11
